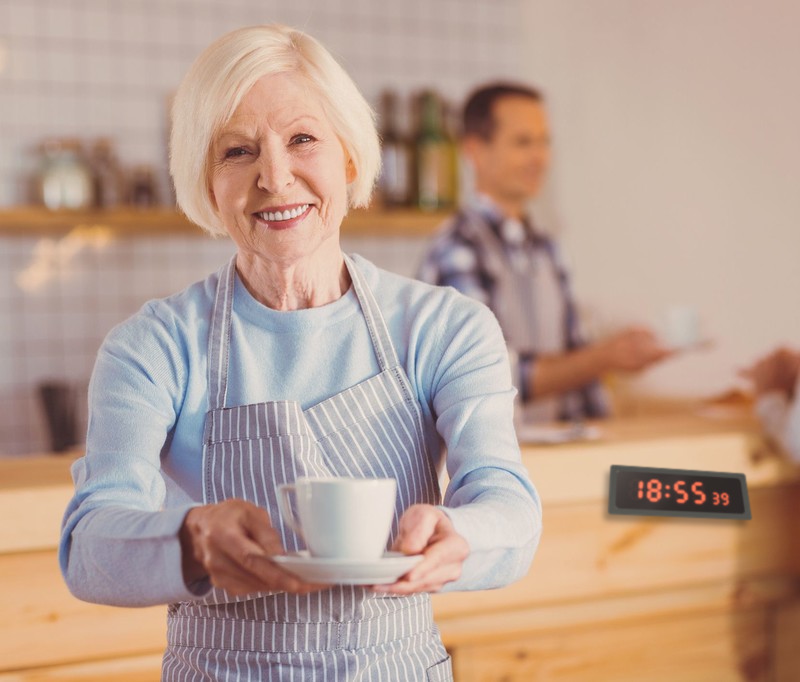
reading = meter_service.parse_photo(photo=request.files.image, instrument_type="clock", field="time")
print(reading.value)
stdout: 18:55:39
